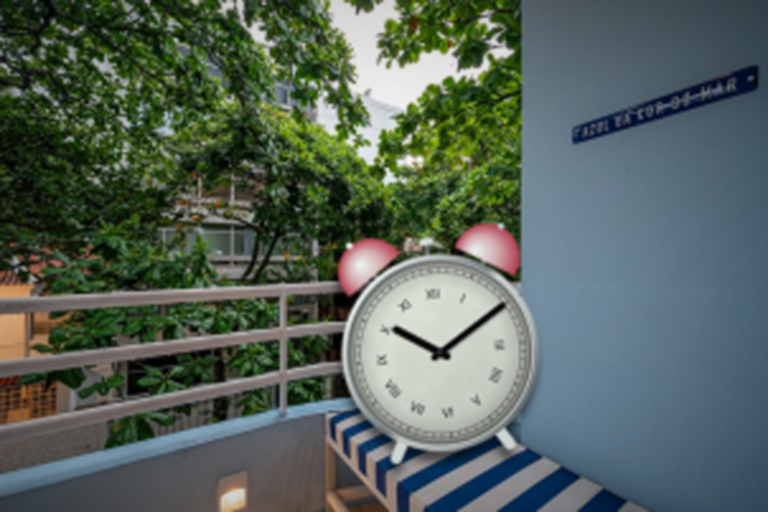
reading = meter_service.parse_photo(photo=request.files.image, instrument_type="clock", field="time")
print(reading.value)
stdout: 10:10
